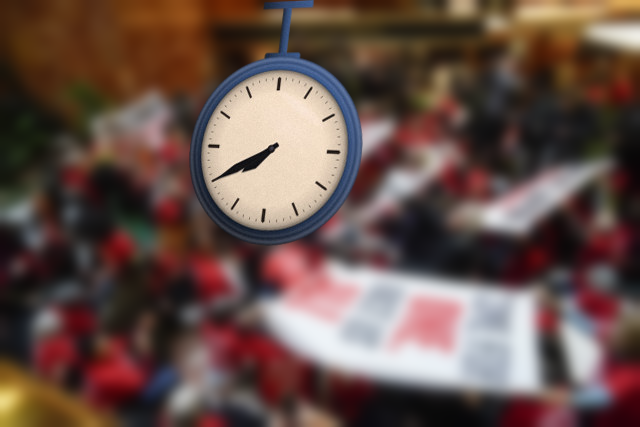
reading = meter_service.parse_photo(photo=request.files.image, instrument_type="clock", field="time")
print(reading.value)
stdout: 7:40
